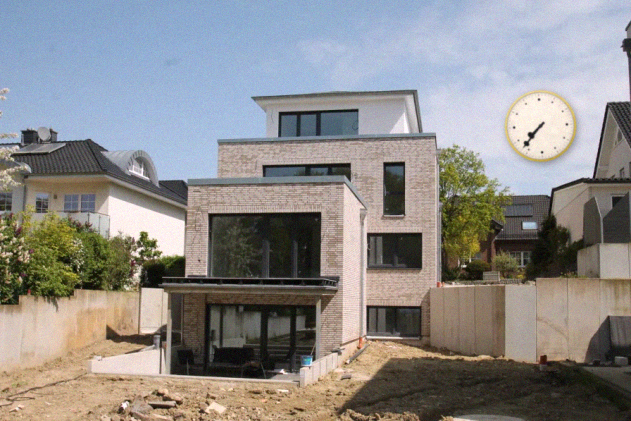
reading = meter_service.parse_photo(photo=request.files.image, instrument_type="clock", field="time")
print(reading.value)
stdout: 7:37
